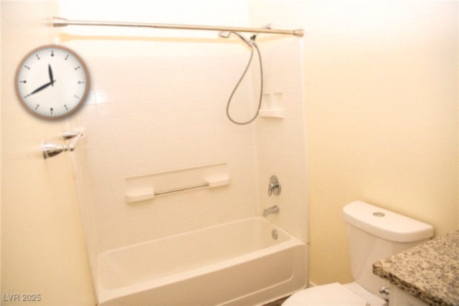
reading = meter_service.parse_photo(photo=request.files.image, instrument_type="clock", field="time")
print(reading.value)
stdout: 11:40
